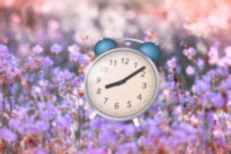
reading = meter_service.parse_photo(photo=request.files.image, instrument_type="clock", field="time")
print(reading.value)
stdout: 8:08
